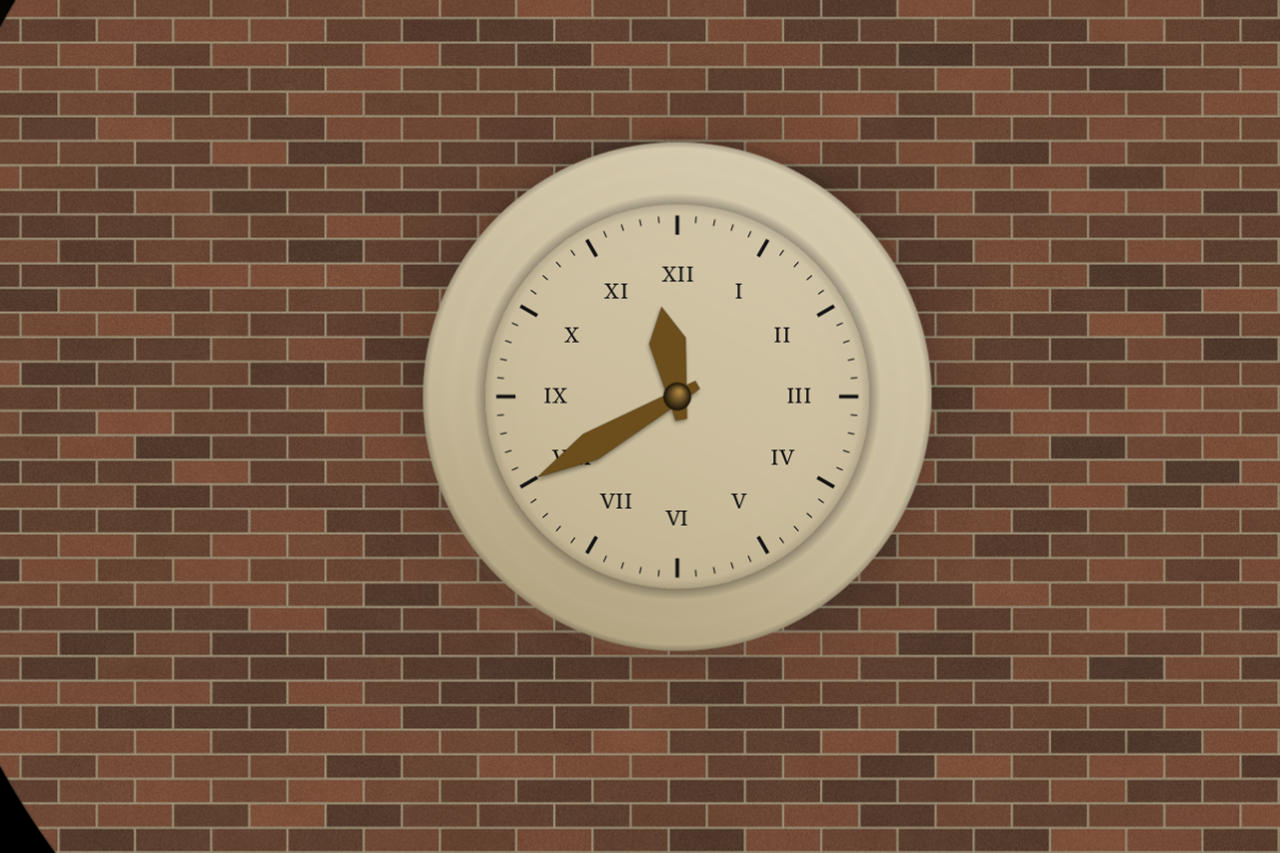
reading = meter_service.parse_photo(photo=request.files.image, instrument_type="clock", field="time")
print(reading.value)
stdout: 11:40
